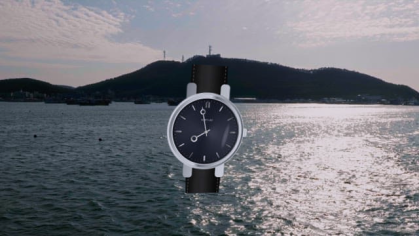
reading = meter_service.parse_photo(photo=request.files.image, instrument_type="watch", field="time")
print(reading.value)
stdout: 7:58
